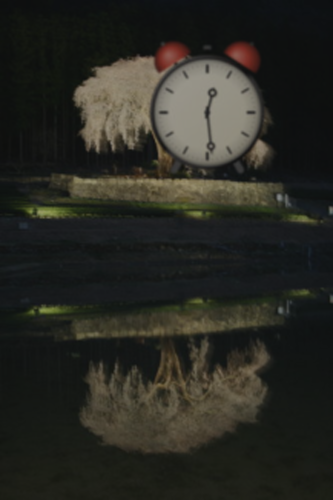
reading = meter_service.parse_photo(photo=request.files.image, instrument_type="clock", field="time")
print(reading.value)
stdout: 12:29
